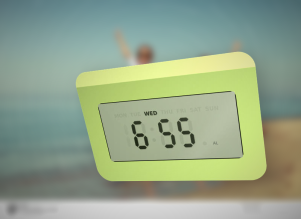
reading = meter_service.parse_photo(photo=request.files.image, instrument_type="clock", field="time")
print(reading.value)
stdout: 6:55
